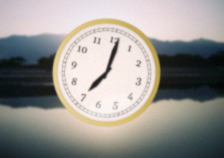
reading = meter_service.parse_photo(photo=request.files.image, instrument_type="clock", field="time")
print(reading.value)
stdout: 7:01
